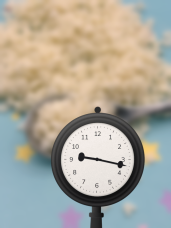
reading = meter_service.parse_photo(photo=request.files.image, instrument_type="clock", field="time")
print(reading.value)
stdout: 9:17
